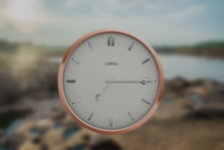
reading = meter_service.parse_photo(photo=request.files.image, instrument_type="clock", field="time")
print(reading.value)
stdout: 7:15
